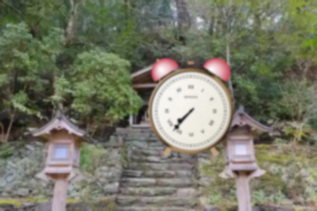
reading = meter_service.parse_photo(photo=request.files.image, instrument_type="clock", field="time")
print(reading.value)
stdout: 7:37
